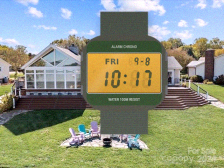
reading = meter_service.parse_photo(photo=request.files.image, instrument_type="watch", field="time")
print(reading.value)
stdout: 10:17
